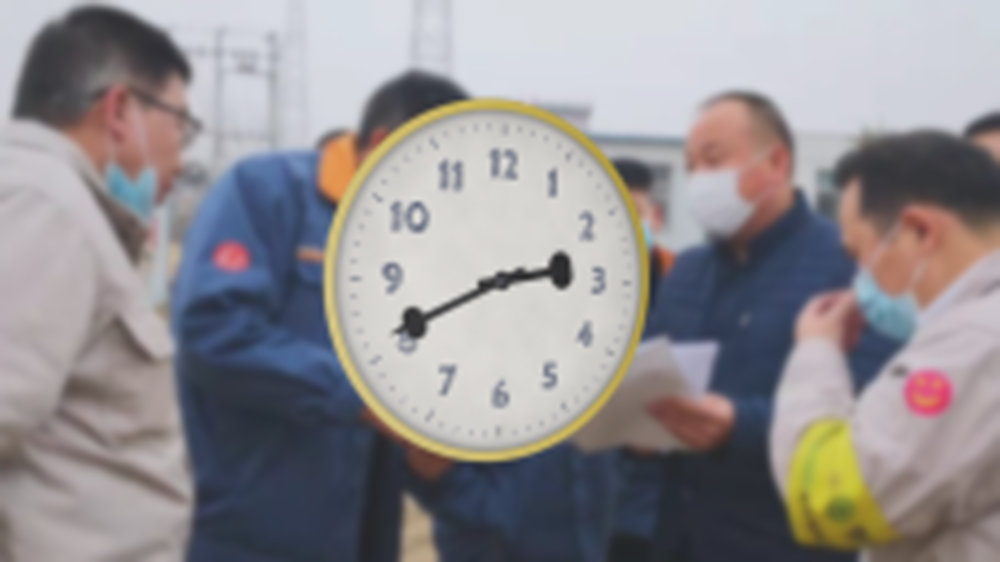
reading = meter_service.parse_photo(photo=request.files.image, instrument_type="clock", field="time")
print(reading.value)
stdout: 2:41
